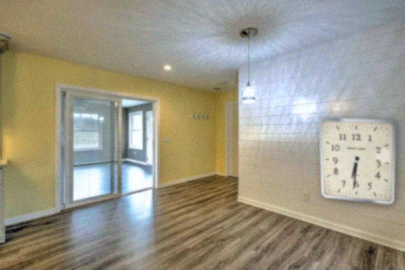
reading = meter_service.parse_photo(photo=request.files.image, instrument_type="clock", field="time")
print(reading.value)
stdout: 6:31
